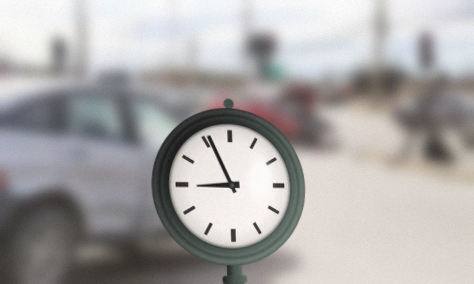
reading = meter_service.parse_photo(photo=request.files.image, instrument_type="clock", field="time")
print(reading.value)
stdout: 8:56
